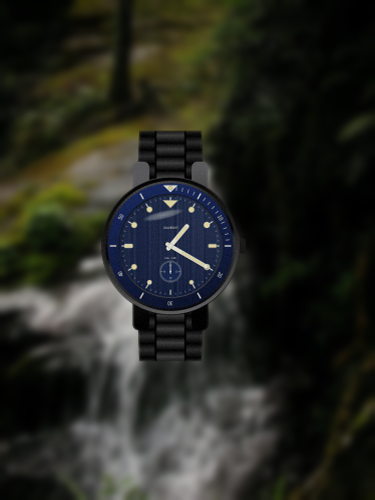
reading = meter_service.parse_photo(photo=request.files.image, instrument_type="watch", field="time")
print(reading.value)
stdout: 1:20
